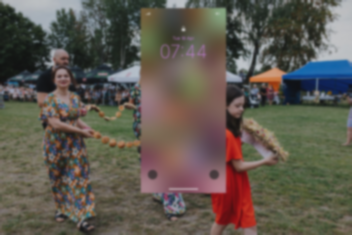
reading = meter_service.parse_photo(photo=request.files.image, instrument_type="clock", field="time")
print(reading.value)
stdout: 7:44
